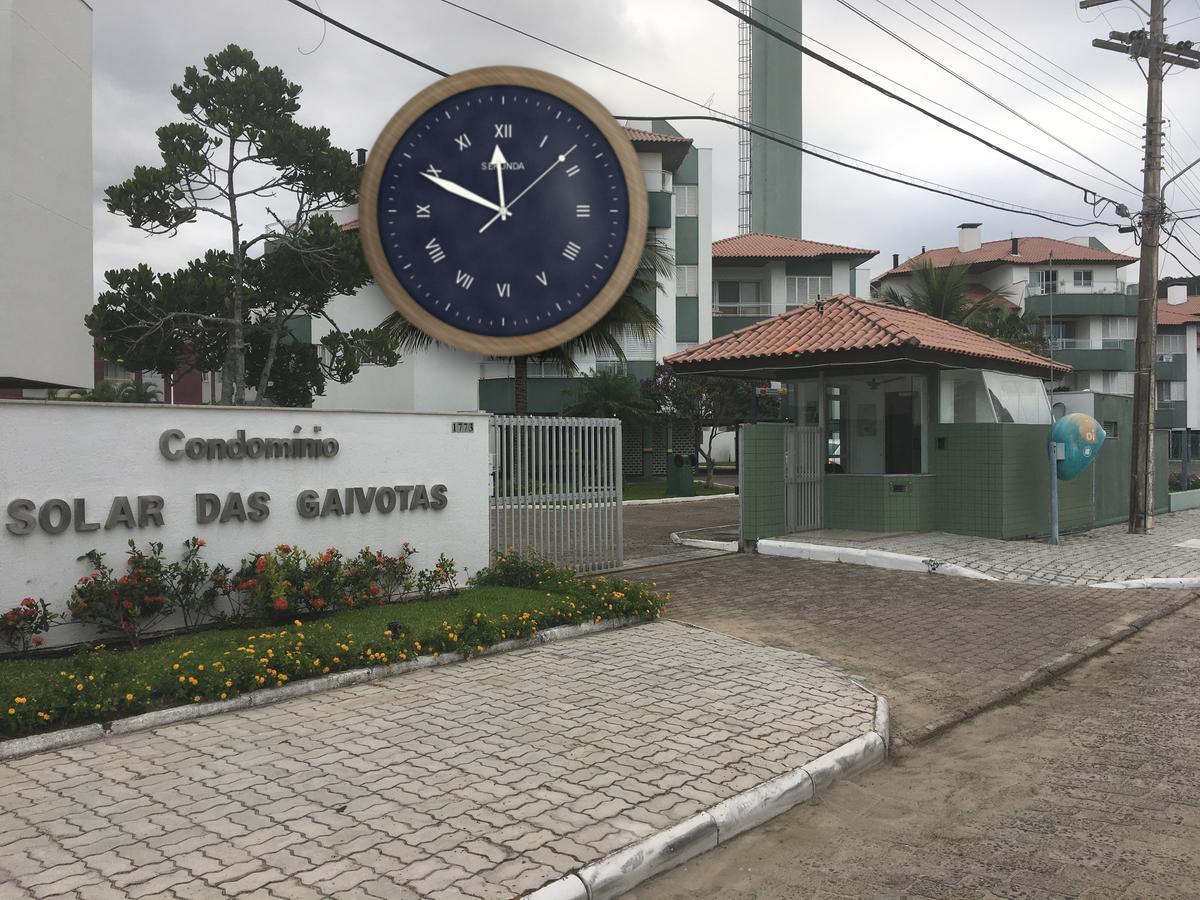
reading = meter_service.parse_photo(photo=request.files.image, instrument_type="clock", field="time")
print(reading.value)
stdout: 11:49:08
